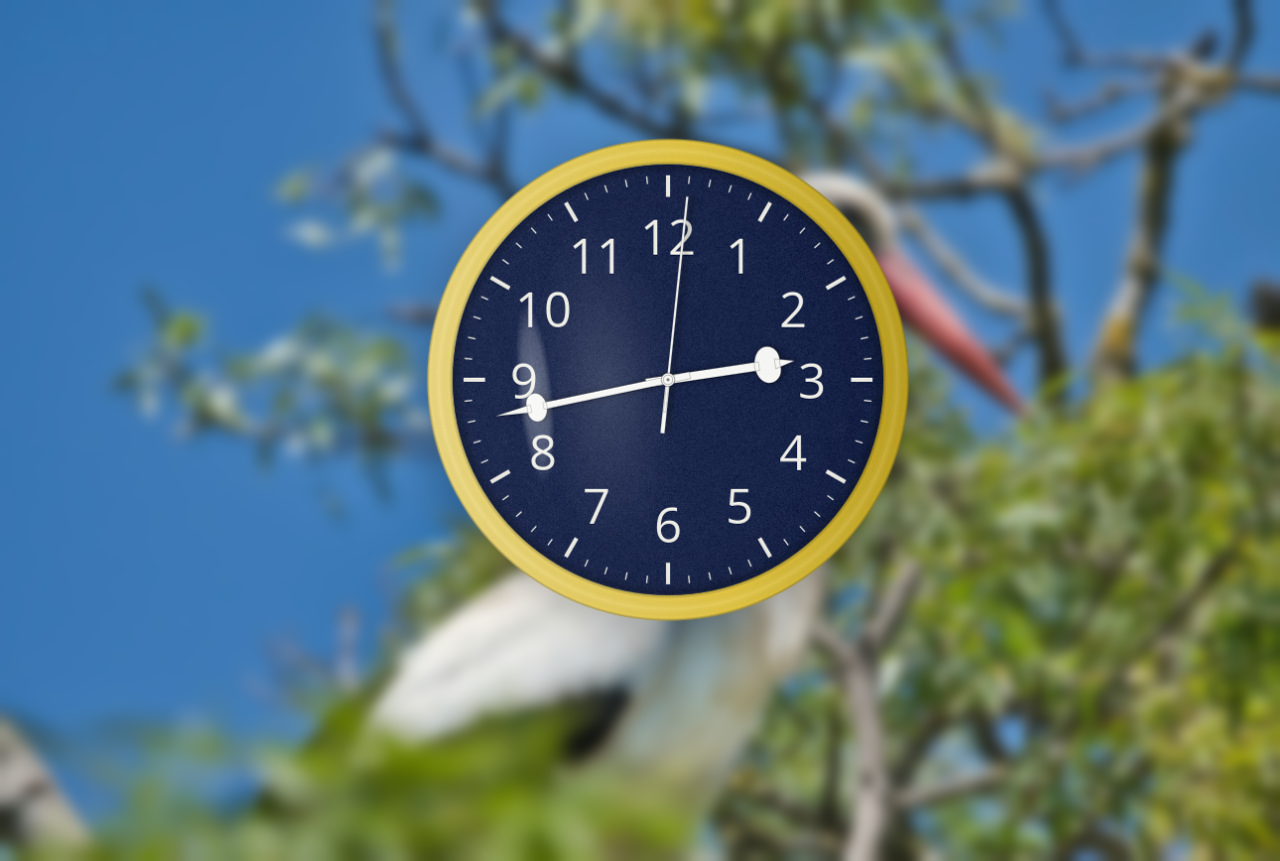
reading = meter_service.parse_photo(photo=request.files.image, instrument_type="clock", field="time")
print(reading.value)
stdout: 2:43:01
